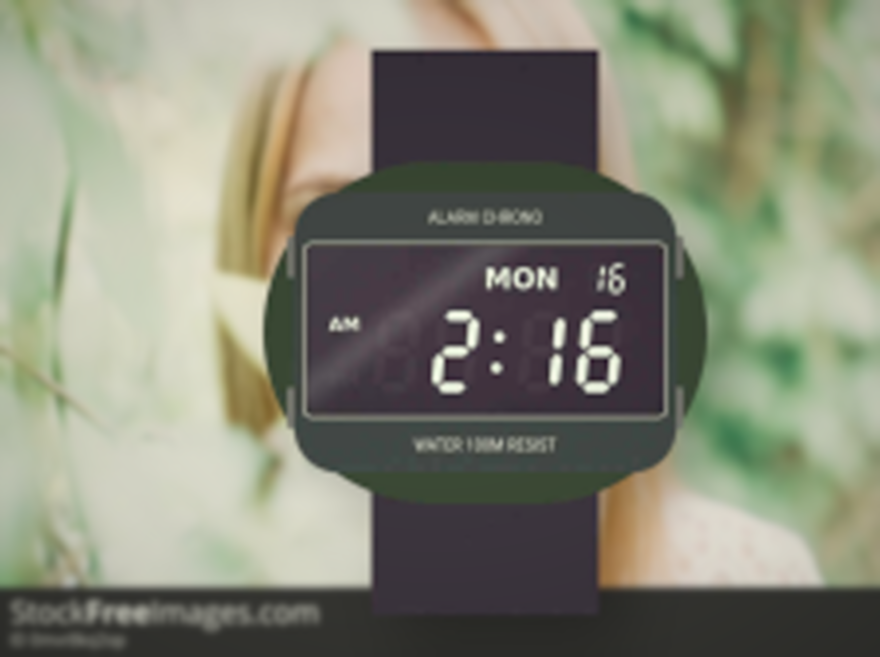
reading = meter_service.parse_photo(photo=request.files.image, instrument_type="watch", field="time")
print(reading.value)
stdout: 2:16
